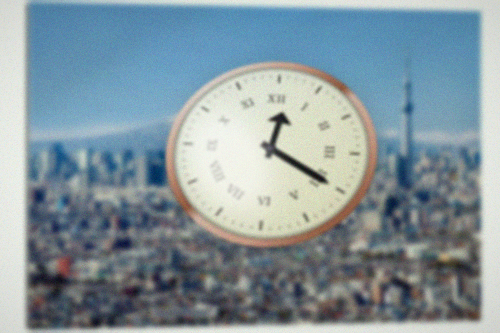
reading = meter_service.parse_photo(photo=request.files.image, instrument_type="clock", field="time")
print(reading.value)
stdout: 12:20
